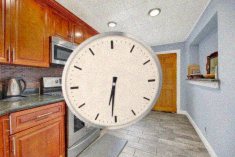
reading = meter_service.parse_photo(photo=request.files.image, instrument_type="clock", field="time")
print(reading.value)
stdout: 6:31
